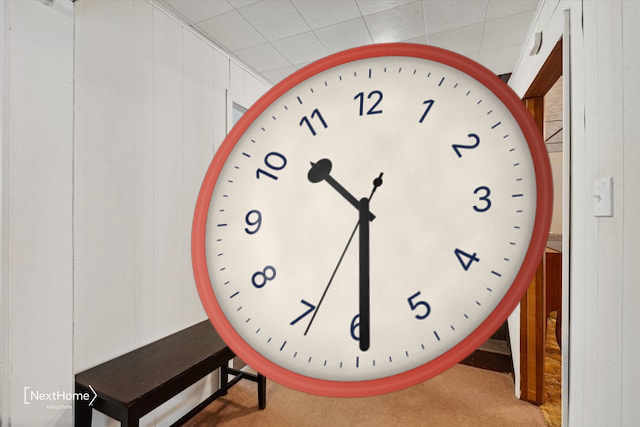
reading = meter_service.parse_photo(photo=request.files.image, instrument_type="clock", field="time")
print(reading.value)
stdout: 10:29:34
